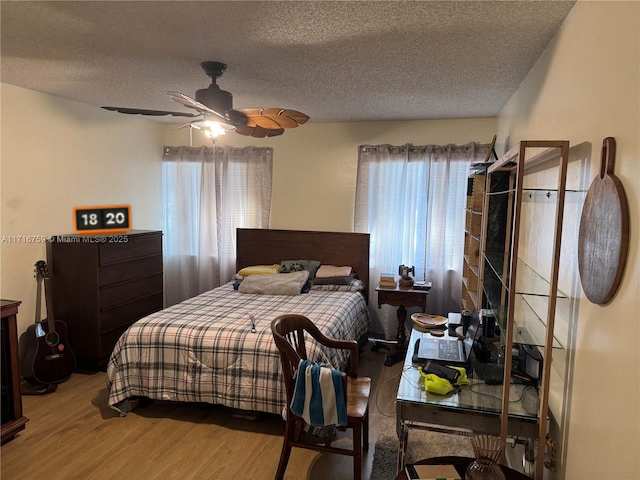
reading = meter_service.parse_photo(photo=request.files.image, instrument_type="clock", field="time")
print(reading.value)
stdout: 18:20
